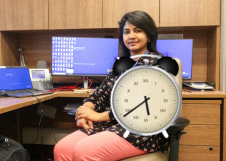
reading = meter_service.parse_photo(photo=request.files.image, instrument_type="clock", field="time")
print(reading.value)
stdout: 5:39
